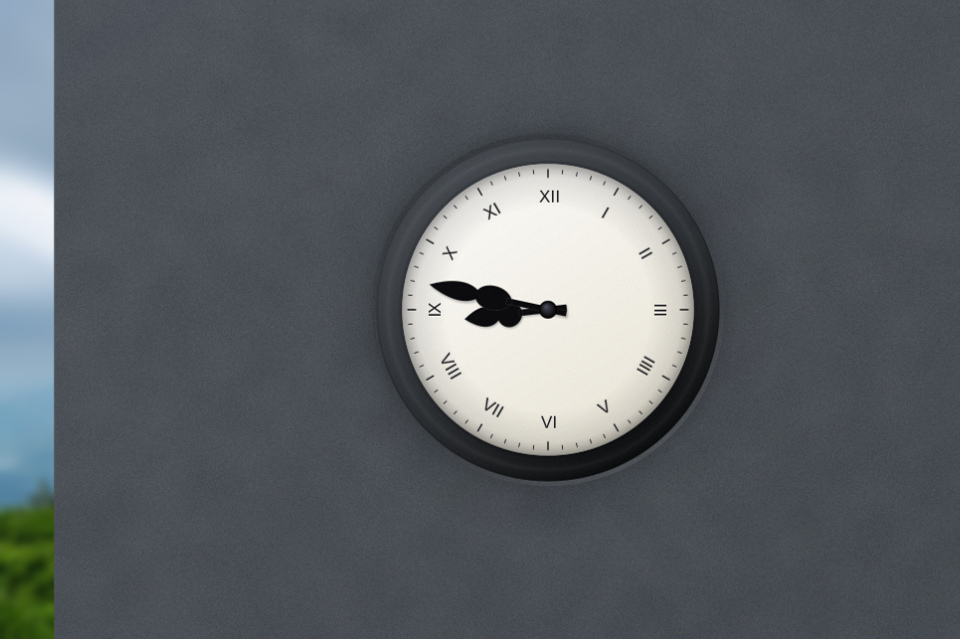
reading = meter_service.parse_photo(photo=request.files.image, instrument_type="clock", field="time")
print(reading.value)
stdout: 8:47
